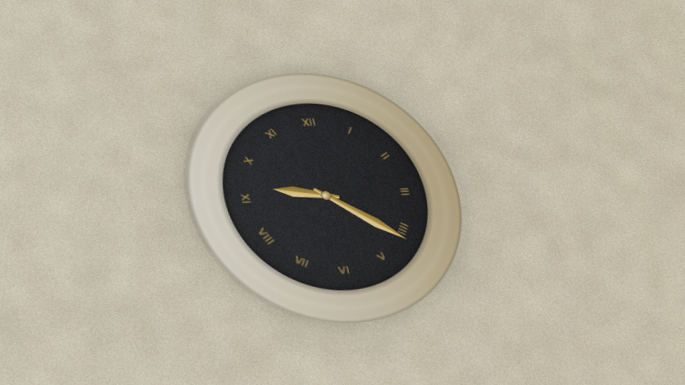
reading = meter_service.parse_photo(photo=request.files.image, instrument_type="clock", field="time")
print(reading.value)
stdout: 9:21
